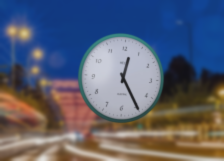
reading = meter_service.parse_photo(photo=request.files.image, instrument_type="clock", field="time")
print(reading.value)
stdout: 12:25
